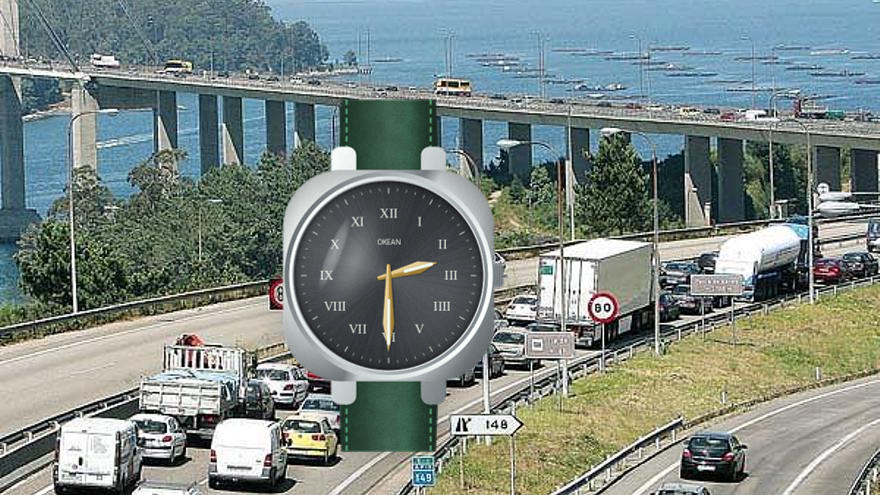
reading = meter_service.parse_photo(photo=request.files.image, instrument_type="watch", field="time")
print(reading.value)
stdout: 2:30
